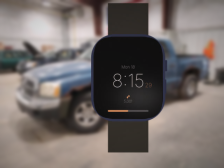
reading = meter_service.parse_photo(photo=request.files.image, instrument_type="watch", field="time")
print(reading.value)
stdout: 8:15
